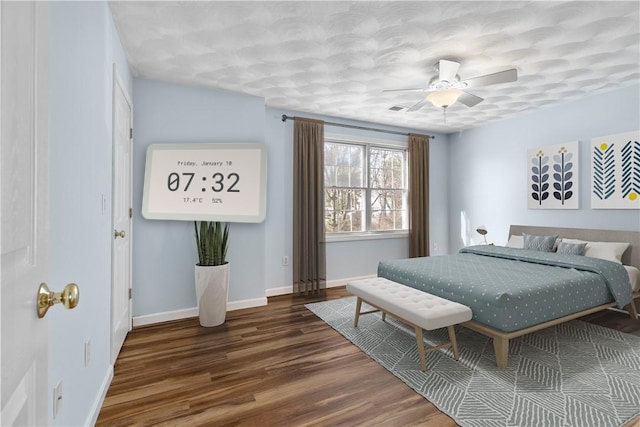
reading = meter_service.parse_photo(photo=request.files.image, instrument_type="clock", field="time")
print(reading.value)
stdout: 7:32
